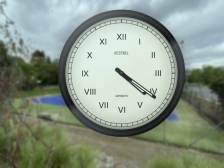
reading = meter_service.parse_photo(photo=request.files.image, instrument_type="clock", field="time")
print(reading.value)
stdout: 4:21
